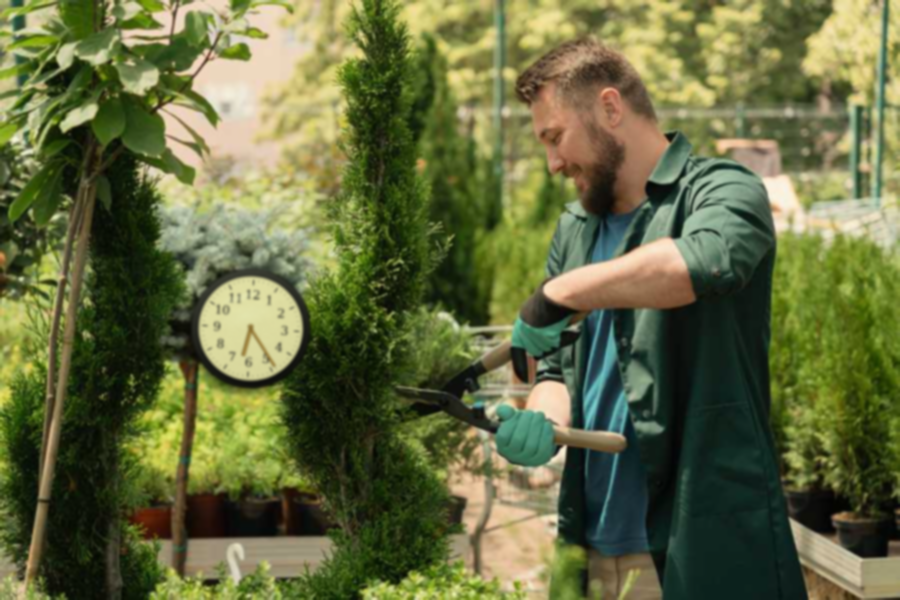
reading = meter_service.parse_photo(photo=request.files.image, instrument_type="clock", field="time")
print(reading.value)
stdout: 6:24
